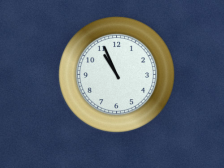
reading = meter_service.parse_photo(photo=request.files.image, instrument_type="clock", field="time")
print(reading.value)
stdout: 10:56
